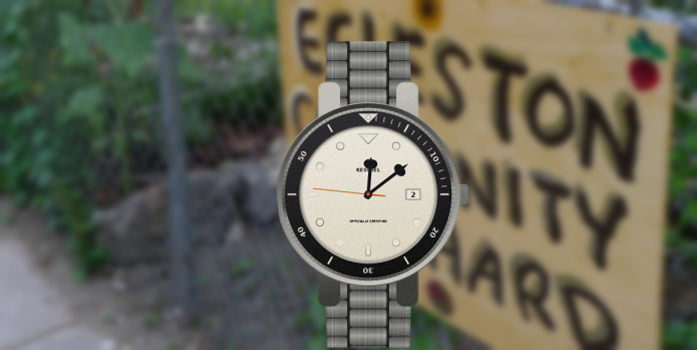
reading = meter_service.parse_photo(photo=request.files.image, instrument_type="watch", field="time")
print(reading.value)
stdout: 12:08:46
